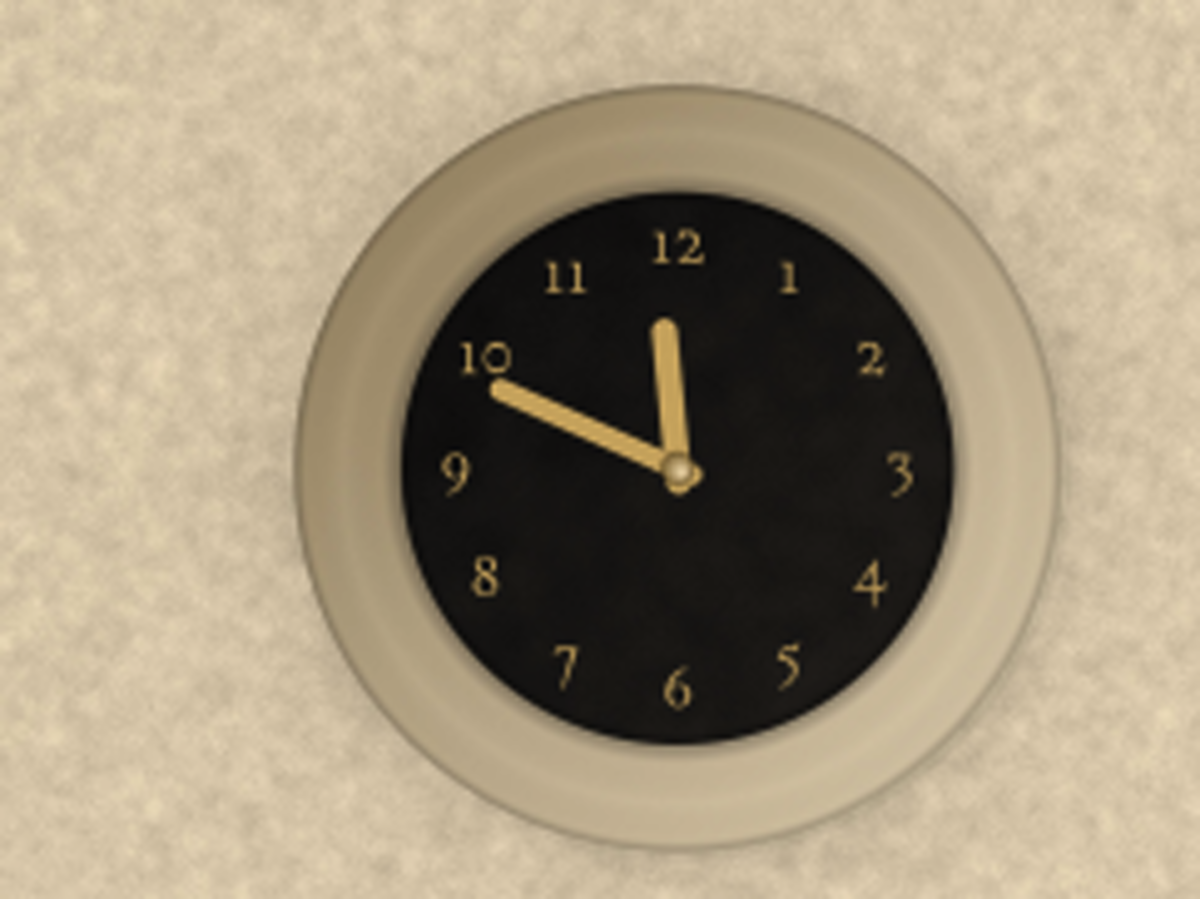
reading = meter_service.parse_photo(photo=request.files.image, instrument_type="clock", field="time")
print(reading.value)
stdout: 11:49
